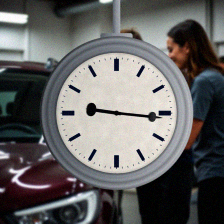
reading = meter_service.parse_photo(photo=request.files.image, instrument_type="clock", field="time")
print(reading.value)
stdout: 9:16
